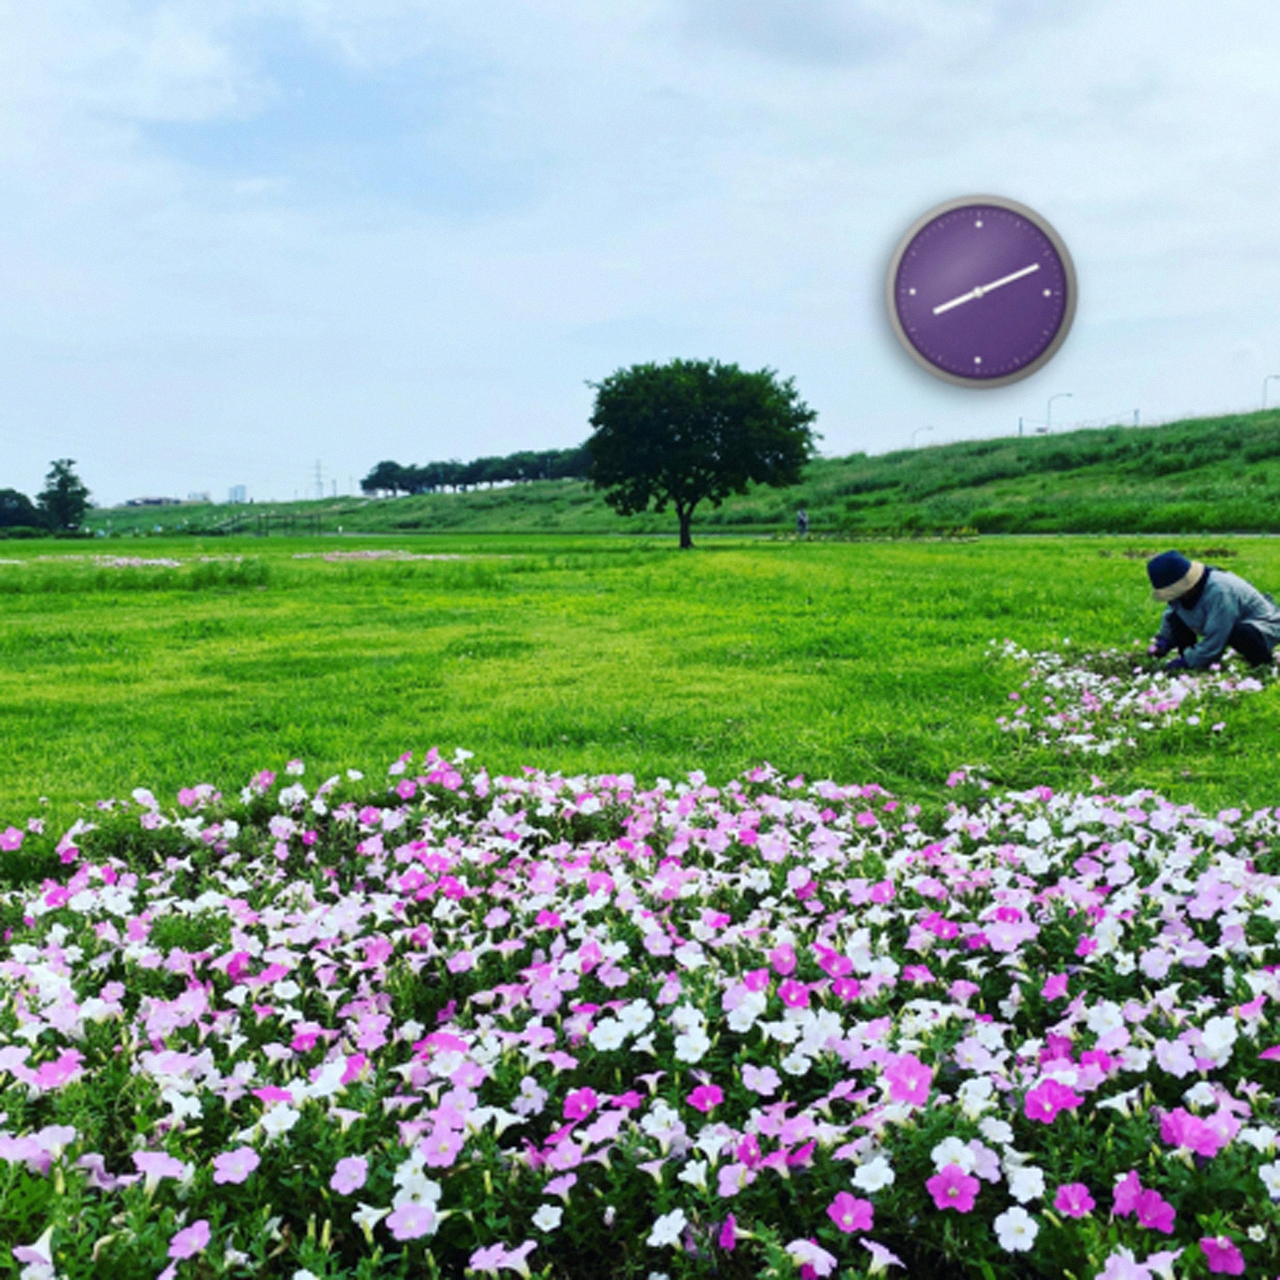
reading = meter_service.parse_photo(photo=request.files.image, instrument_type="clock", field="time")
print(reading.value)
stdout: 8:11
